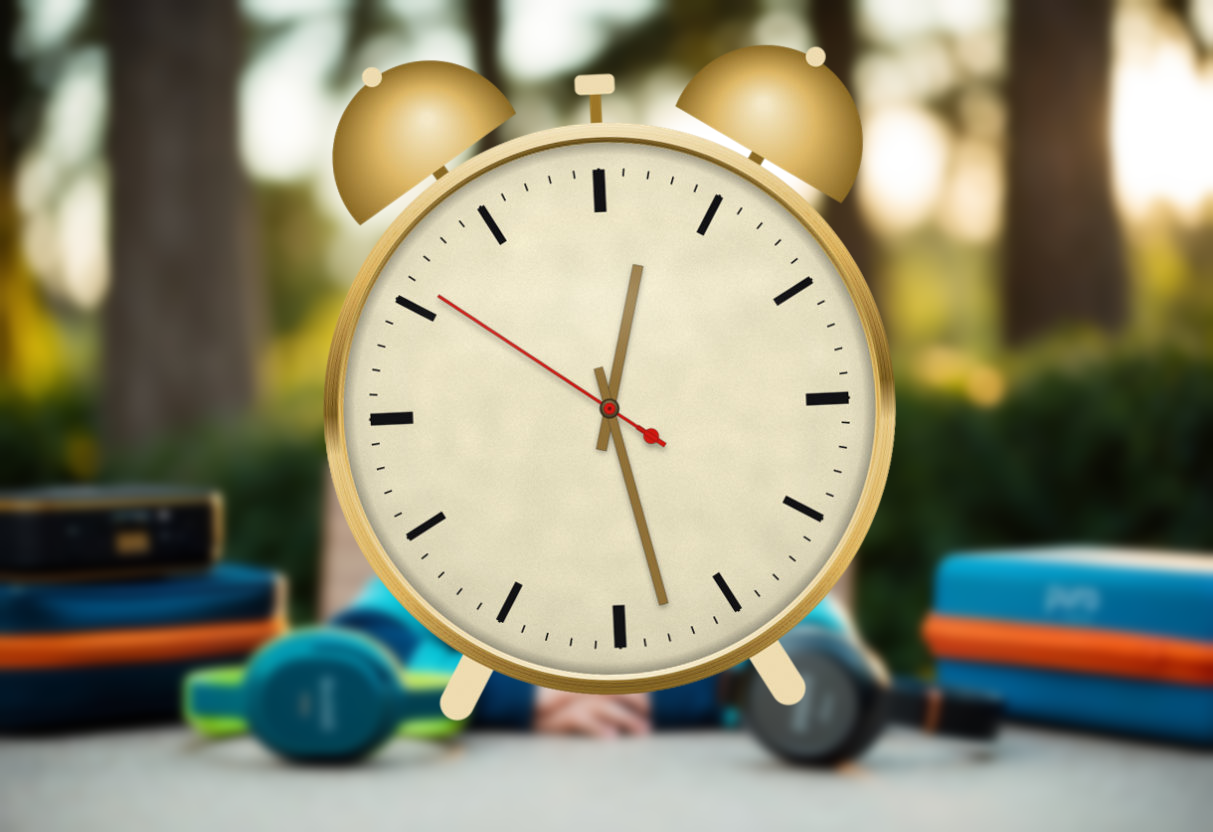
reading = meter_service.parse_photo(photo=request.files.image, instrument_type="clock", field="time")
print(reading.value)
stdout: 12:27:51
